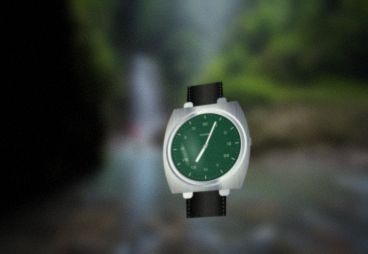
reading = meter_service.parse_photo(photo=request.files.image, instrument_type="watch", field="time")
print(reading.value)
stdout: 7:04
